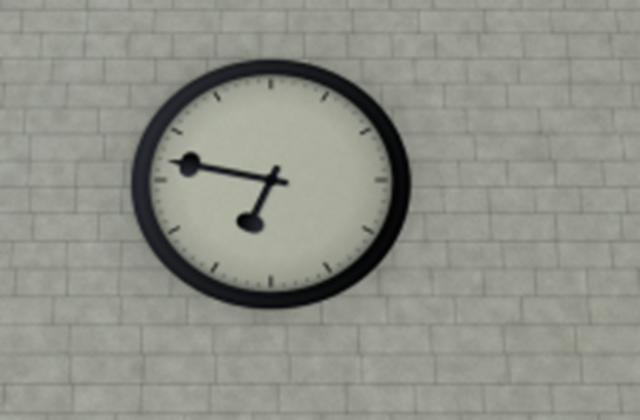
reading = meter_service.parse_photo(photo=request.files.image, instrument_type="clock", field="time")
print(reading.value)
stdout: 6:47
